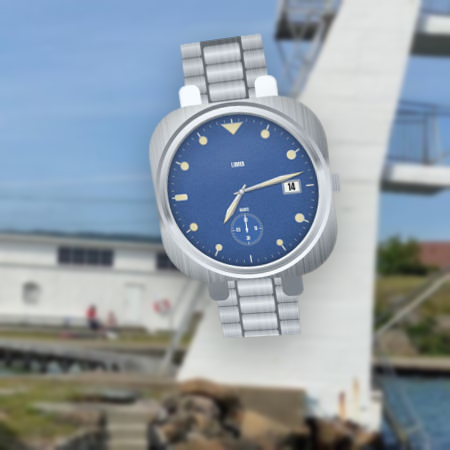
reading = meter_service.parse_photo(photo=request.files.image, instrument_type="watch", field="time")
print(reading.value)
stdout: 7:13
